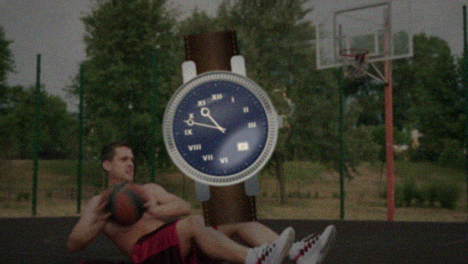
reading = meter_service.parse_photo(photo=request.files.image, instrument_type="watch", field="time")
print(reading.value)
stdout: 10:48
